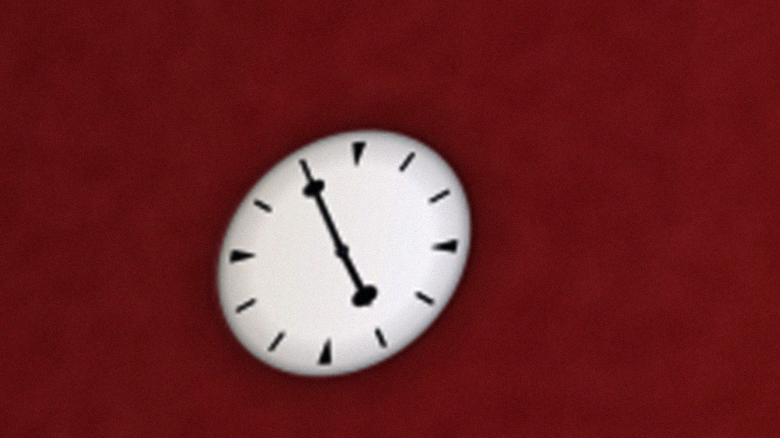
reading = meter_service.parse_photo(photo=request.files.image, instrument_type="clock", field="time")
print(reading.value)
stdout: 4:55
